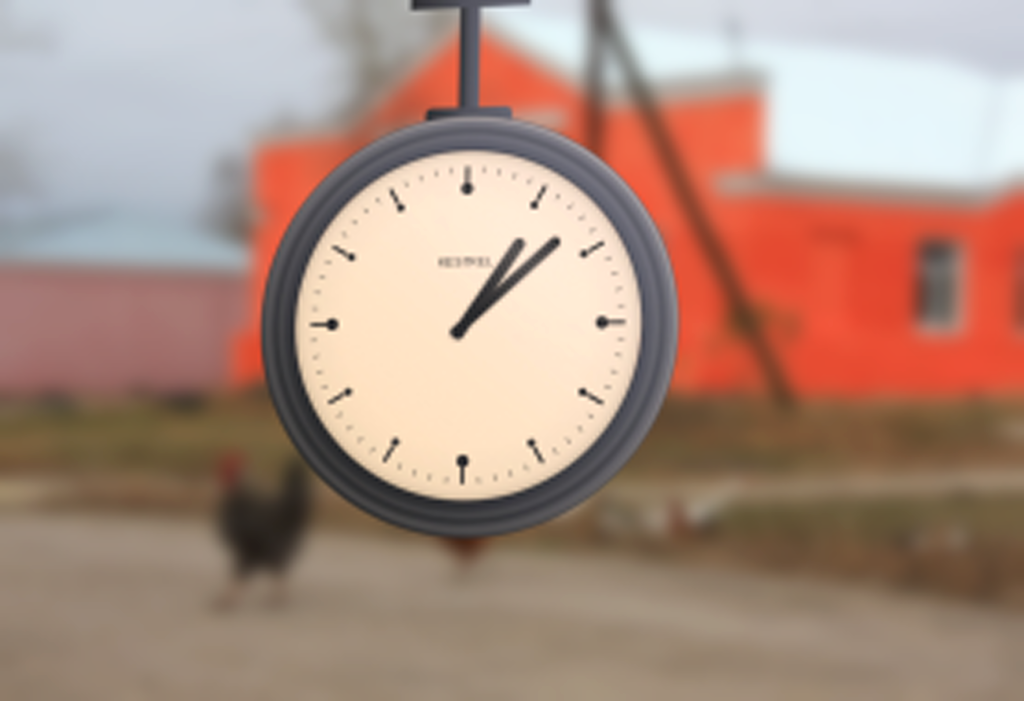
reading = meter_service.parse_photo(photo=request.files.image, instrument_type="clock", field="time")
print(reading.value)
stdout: 1:08
